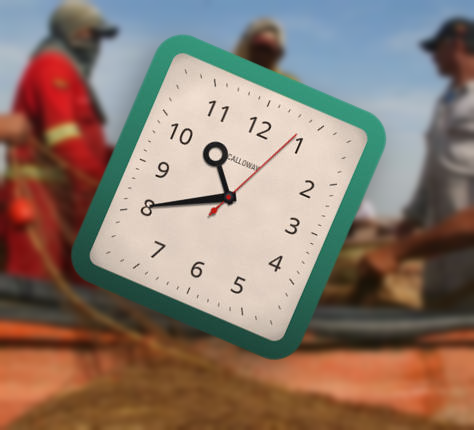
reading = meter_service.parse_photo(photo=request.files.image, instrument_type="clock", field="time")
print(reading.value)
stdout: 10:40:04
